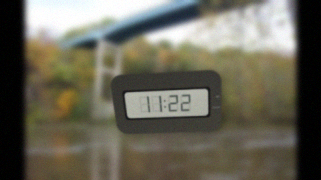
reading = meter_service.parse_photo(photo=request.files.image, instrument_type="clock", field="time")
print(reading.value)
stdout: 11:22
